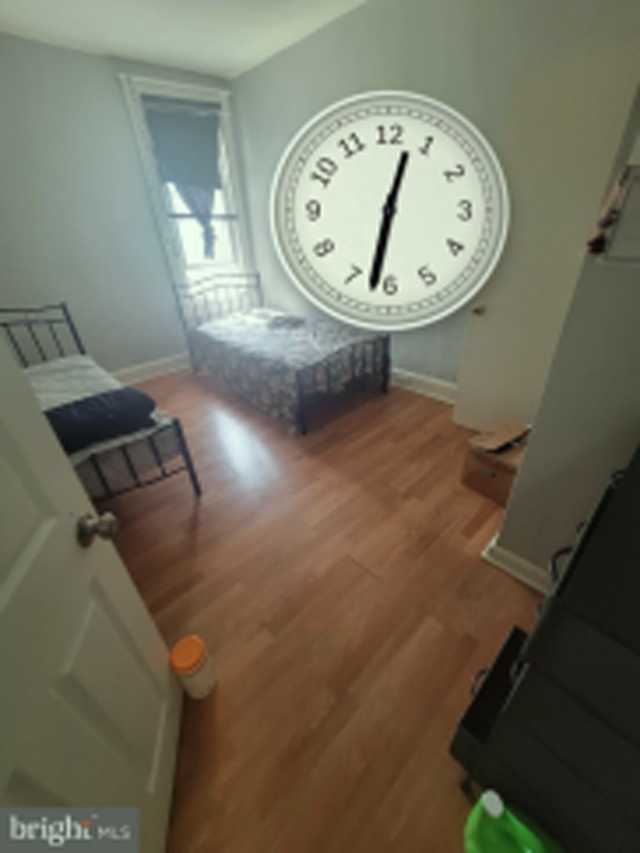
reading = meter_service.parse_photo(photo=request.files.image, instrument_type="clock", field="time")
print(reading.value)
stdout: 12:32
